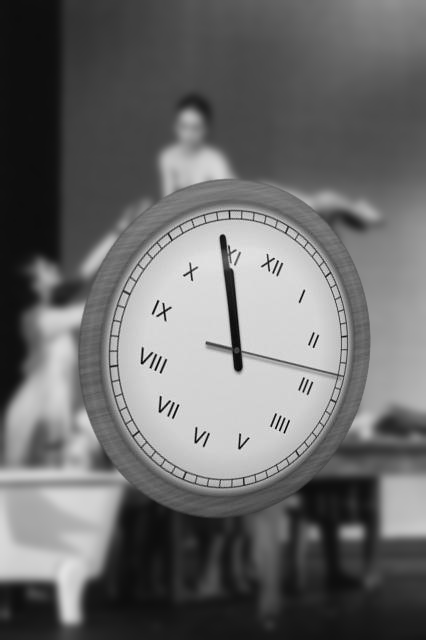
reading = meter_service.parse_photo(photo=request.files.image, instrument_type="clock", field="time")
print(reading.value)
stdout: 10:54:13
